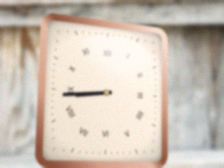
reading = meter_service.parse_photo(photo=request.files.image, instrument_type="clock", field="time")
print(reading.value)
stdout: 8:44
